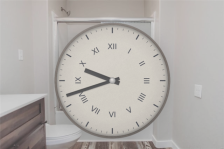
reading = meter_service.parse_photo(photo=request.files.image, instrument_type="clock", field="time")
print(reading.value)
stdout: 9:42
